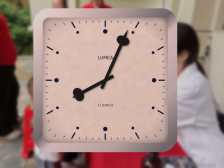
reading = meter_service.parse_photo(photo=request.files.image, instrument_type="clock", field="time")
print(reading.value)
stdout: 8:04
